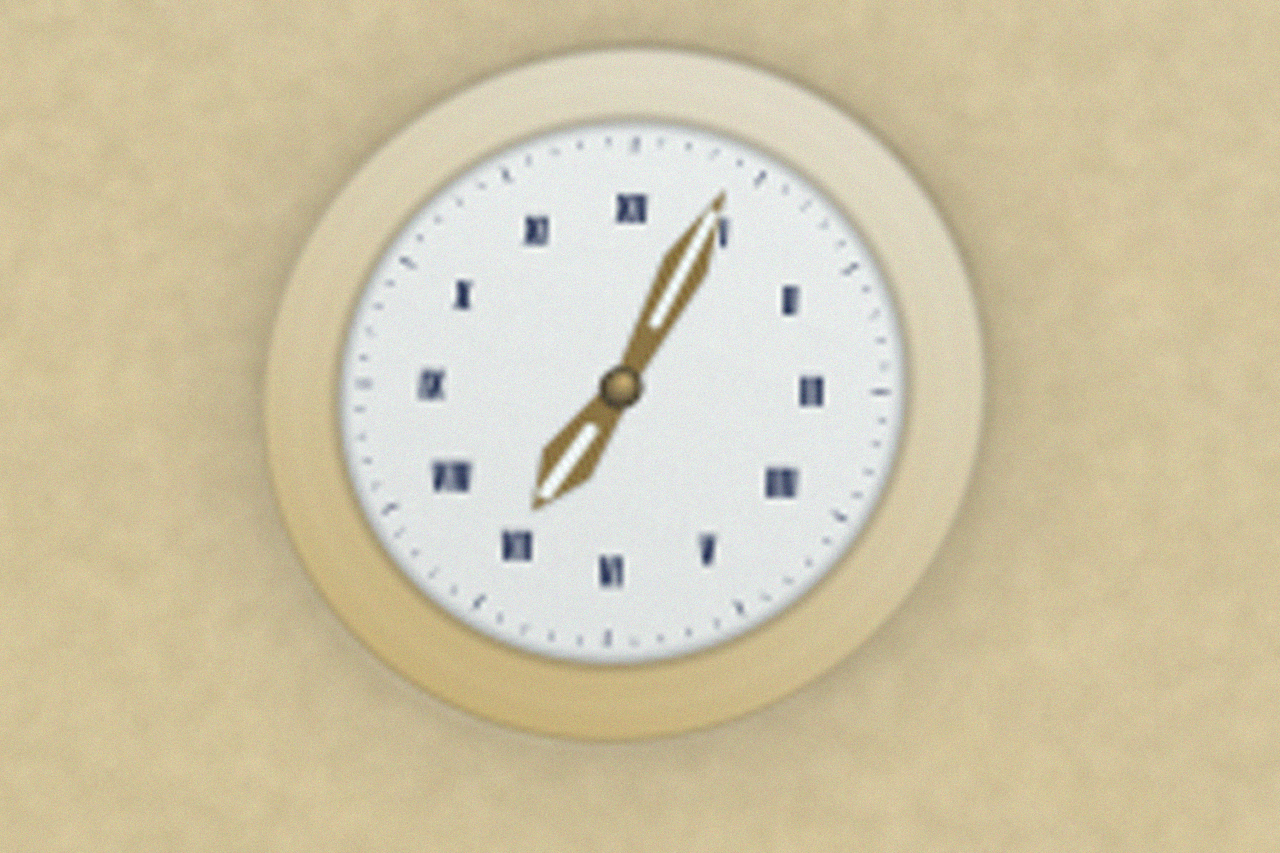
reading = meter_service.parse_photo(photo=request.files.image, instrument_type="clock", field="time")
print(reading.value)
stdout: 7:04
